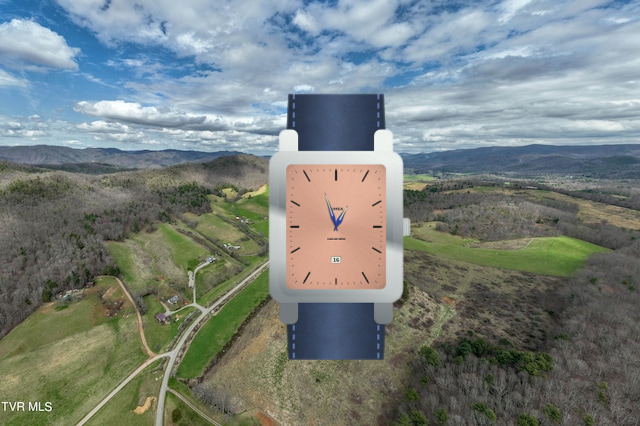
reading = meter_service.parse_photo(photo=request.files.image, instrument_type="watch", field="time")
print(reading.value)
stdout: 12:57
